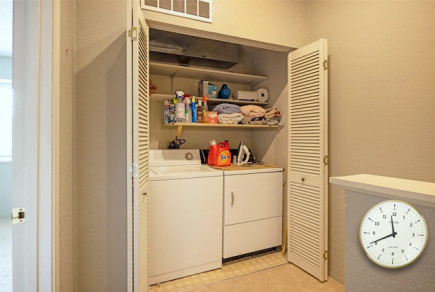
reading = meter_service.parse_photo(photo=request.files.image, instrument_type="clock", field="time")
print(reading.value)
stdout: 11:41
